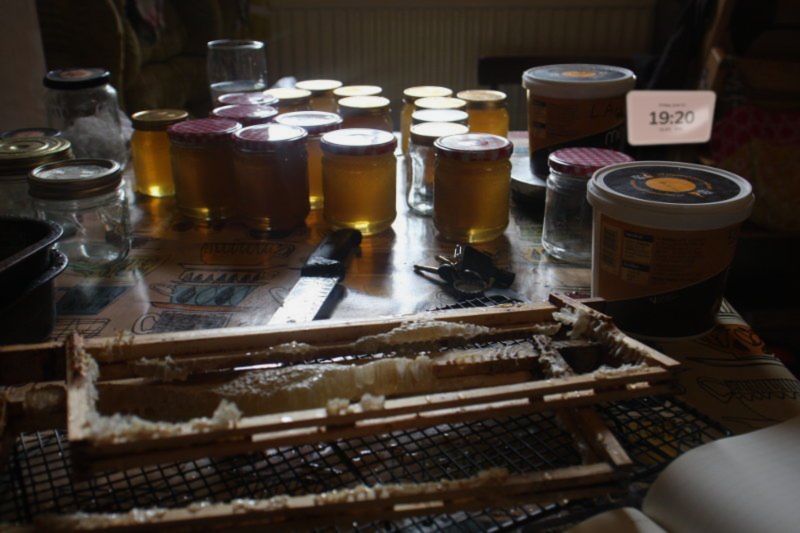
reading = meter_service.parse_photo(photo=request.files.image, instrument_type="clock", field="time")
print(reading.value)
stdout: 19:20
